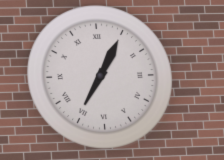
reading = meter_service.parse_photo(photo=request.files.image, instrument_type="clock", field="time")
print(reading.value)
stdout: 7:05
